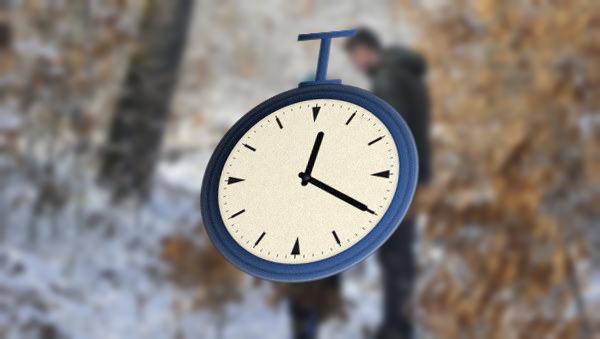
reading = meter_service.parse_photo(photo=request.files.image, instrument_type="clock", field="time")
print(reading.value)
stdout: 12:20
